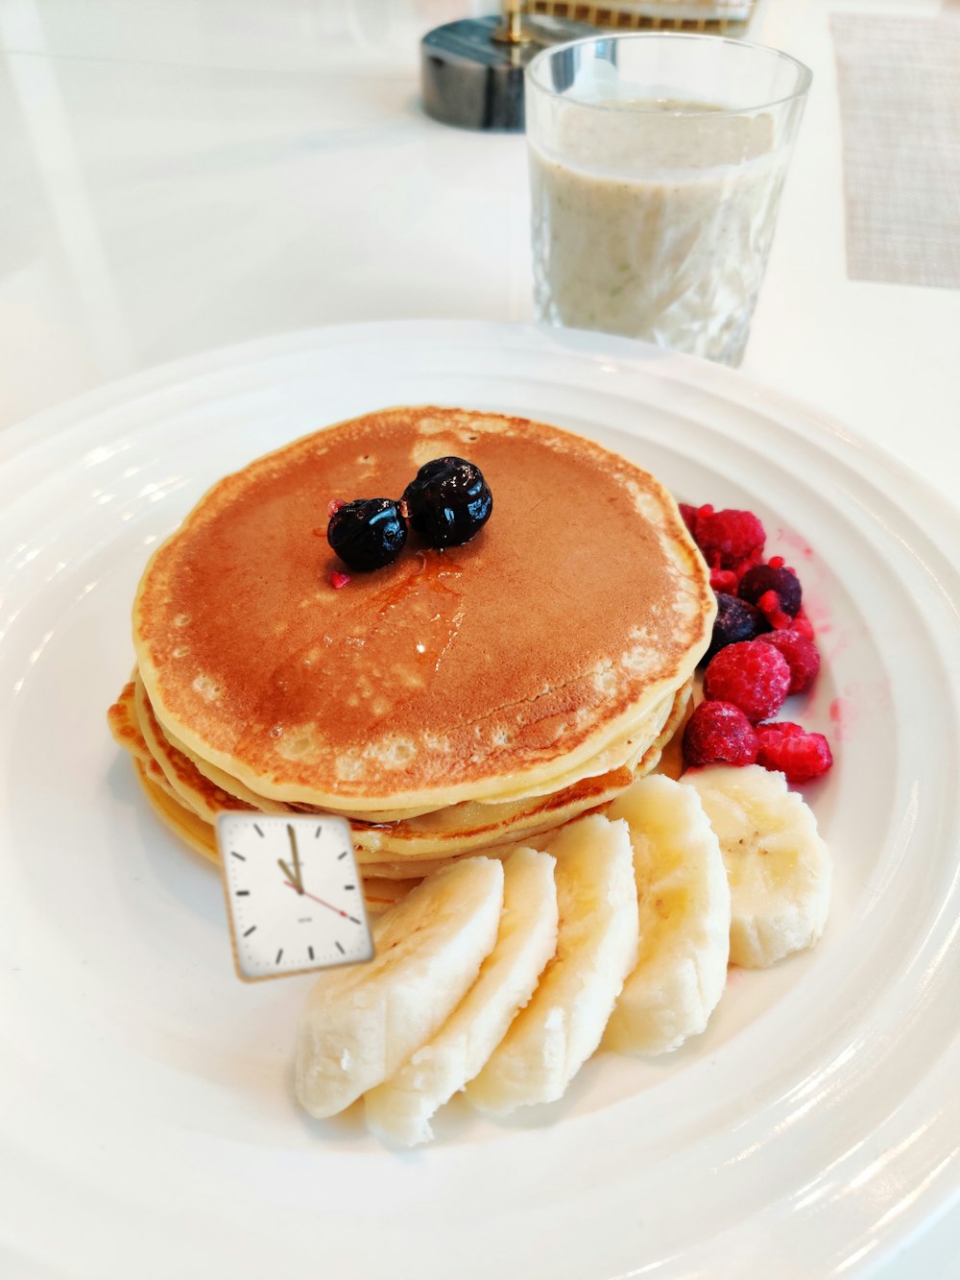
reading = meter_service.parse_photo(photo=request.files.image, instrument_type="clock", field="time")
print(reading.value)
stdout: 11:00:20
